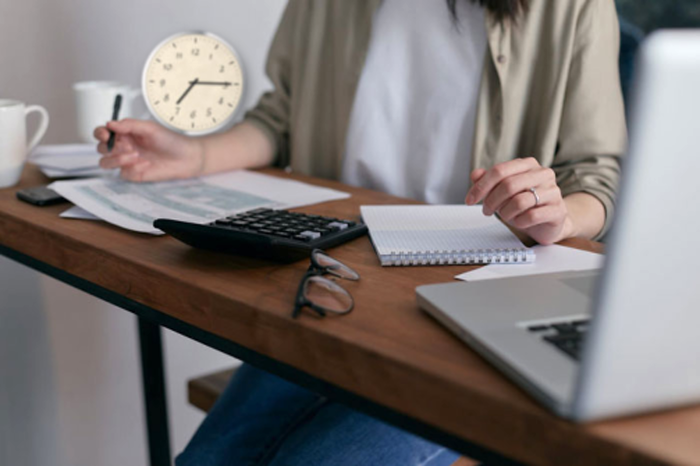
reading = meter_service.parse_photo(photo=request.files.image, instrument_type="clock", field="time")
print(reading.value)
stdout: 7:15
